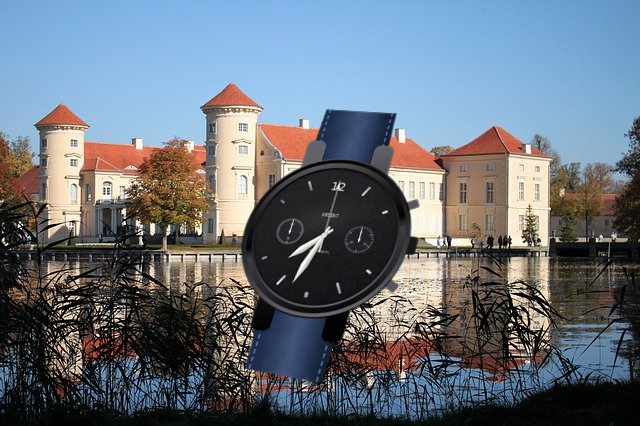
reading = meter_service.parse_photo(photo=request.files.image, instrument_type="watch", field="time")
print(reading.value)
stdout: 7:33
